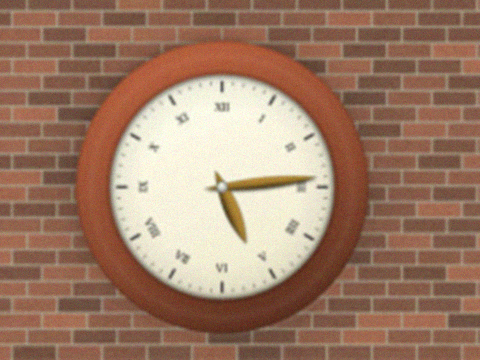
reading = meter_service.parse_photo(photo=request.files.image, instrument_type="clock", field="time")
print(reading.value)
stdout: 5:14
